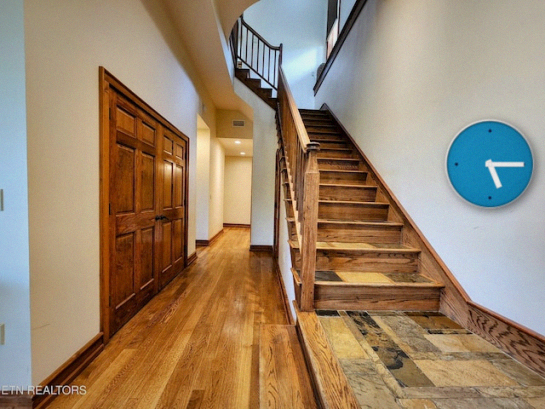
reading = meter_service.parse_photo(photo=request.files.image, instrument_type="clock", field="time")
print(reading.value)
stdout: 5:15
